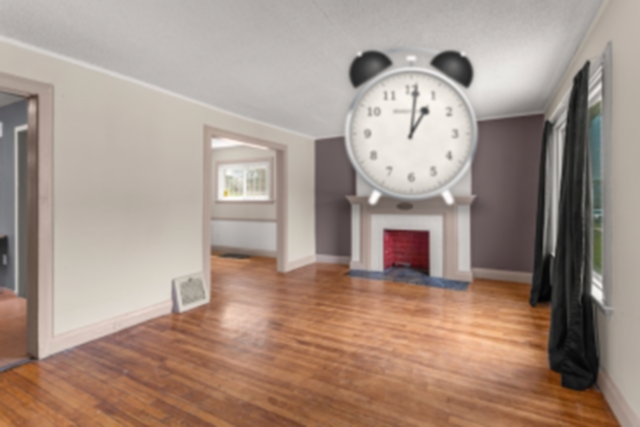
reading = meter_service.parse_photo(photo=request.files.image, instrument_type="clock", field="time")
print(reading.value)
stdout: 1:01
